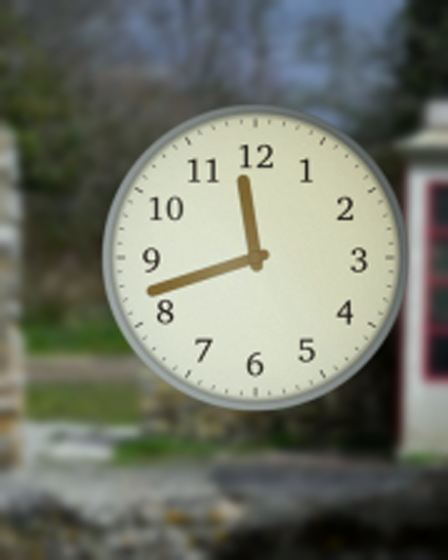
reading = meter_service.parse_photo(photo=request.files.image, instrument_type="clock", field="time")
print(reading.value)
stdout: 11:42
